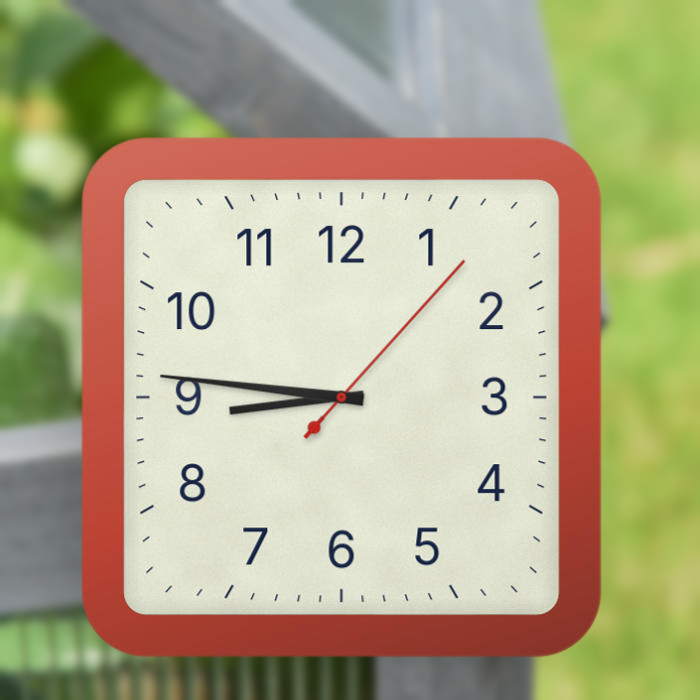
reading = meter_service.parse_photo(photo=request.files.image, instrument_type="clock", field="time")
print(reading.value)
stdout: 8:46:07
